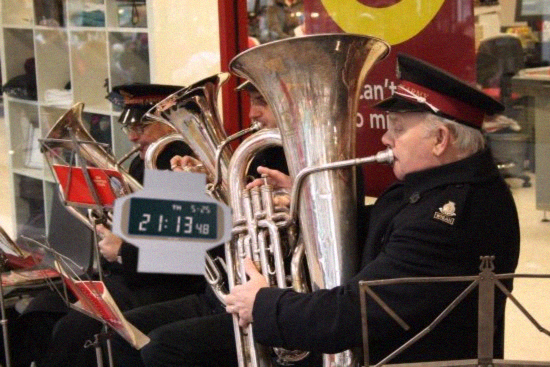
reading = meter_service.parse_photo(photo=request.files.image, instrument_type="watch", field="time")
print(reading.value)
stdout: 21:13
